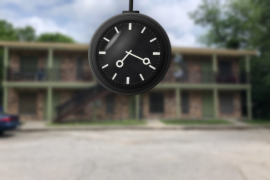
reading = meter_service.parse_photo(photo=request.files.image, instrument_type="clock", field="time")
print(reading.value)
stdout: 7:19
